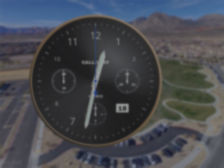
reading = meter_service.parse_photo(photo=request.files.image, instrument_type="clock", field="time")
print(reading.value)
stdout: 12:32
